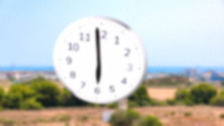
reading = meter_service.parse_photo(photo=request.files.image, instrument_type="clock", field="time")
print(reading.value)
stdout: 5:59
